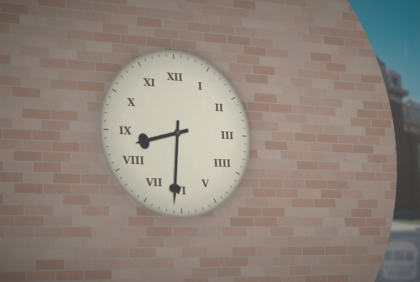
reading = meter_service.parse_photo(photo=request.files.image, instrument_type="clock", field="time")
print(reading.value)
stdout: 8:31
